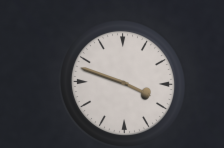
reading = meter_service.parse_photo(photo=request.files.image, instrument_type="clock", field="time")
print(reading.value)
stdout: 3:48
